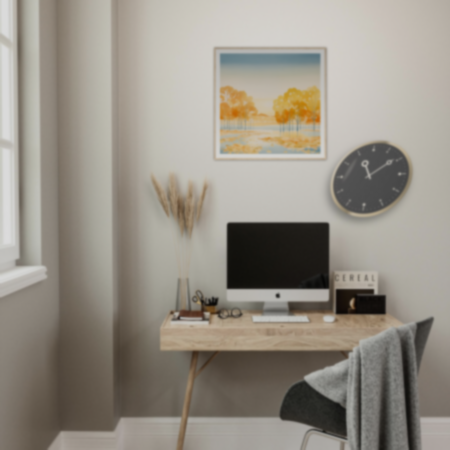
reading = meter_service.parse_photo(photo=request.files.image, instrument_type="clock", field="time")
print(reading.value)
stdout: 11:09
